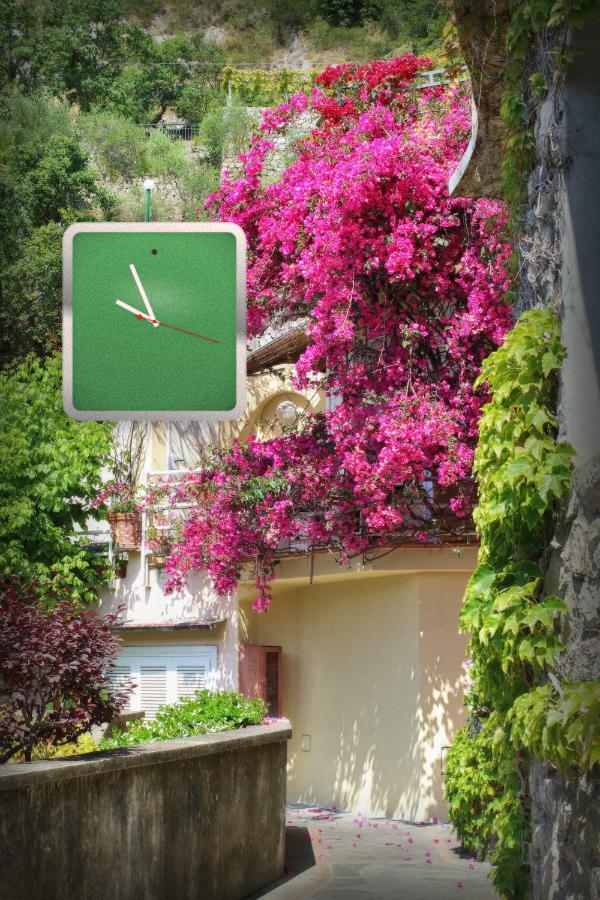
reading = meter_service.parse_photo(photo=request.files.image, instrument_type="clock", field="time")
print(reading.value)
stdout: 9:56:18
